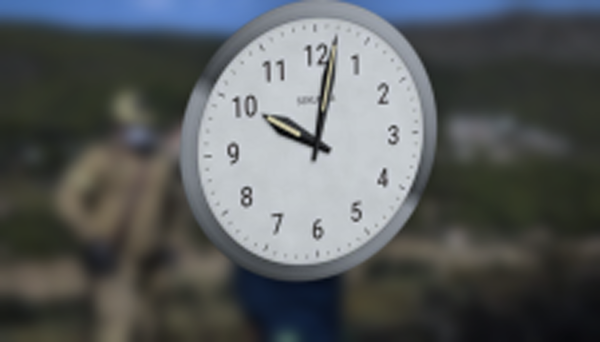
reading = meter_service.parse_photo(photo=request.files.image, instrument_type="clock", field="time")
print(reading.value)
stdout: 10:02
